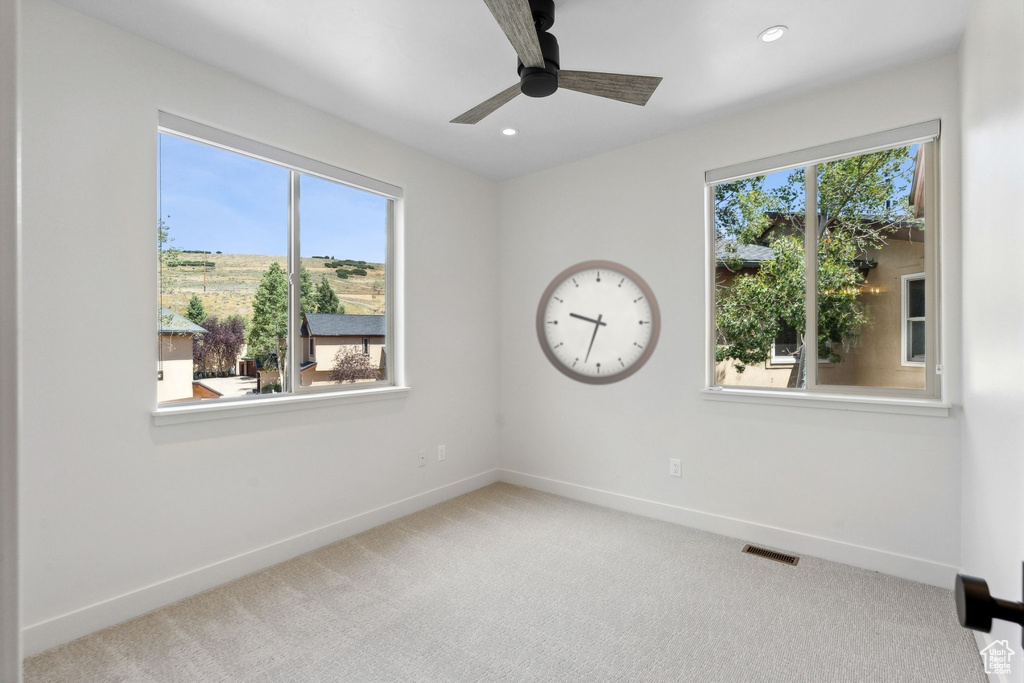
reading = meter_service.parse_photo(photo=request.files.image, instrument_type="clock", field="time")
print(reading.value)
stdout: 9:33
